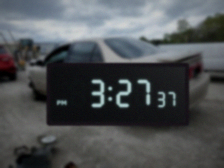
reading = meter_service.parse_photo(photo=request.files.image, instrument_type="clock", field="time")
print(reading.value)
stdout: 3:27:37
